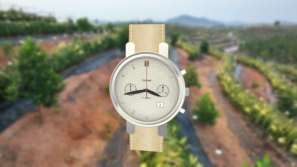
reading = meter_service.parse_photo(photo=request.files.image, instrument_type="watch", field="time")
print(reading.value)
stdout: 3:43
